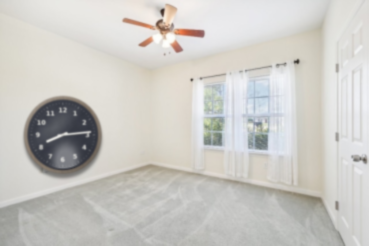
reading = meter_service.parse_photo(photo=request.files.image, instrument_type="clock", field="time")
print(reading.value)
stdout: 8:14
